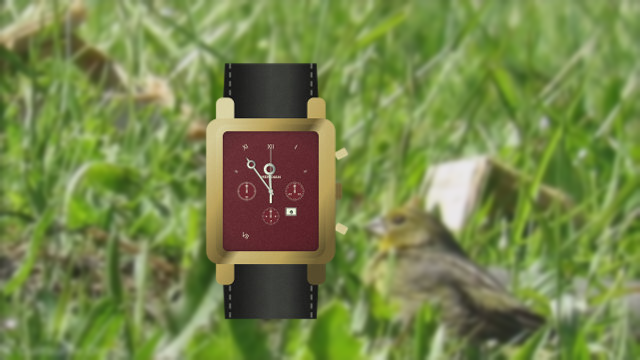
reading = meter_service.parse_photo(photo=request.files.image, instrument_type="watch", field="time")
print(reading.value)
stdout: 11:54
